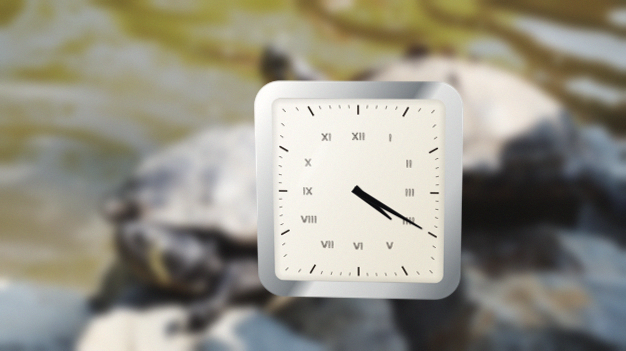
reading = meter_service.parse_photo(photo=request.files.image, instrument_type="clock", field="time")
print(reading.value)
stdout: 4:20
